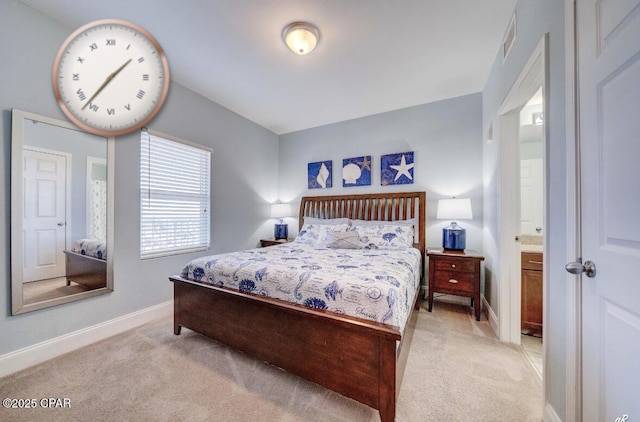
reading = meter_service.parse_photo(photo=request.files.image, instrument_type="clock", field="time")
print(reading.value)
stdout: 1:37
